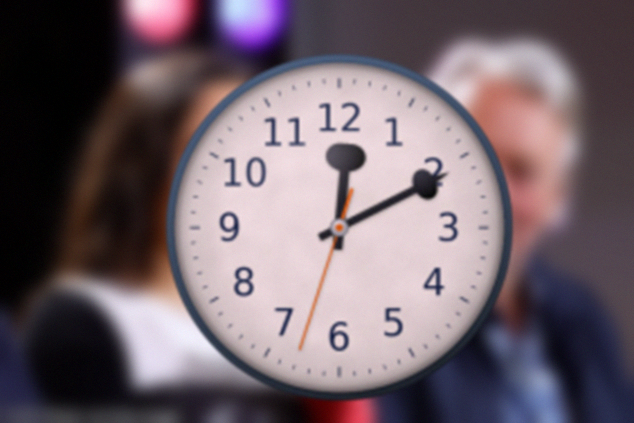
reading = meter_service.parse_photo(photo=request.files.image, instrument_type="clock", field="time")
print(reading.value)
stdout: 12:10:33
